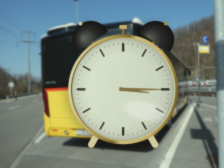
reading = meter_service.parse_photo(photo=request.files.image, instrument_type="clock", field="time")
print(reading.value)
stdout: 3:15
